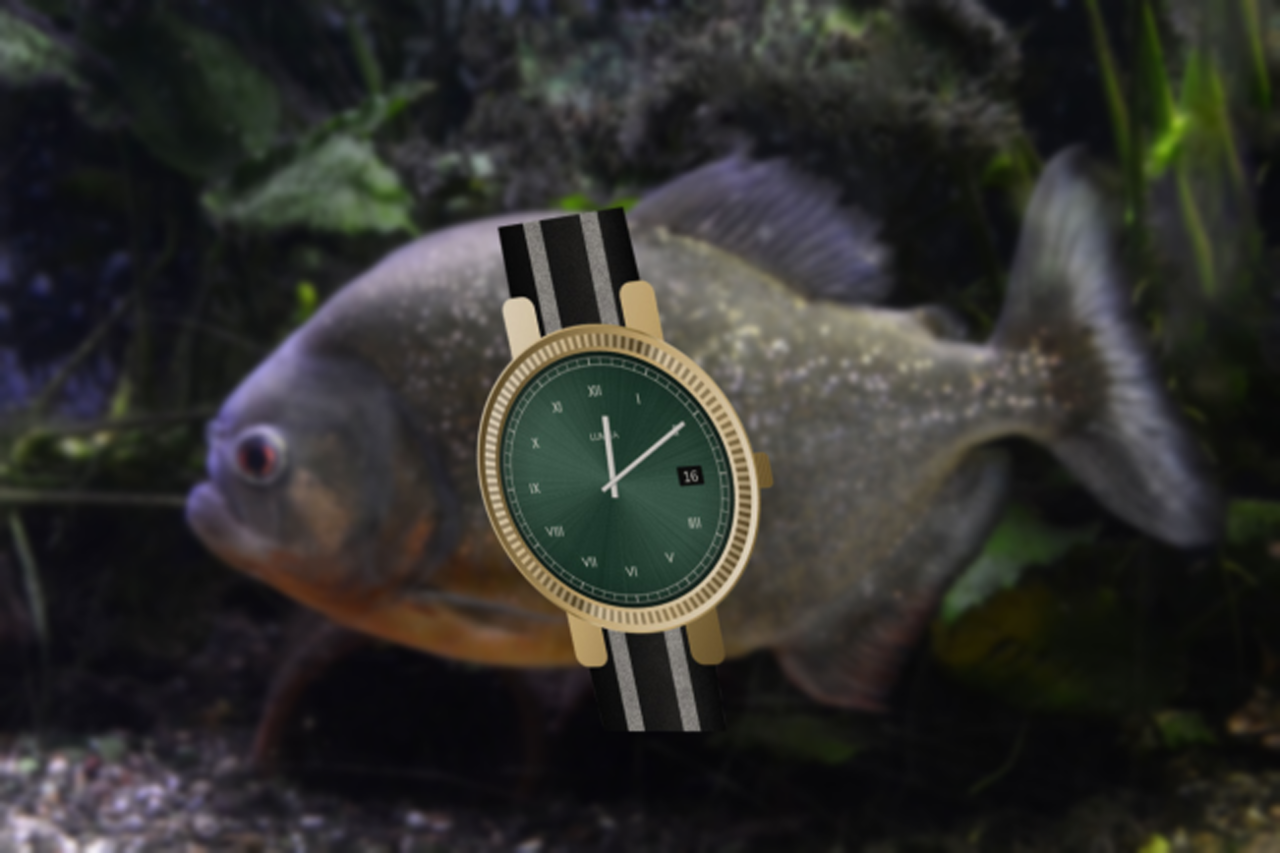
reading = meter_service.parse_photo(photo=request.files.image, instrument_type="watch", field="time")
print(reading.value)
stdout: 12:10
